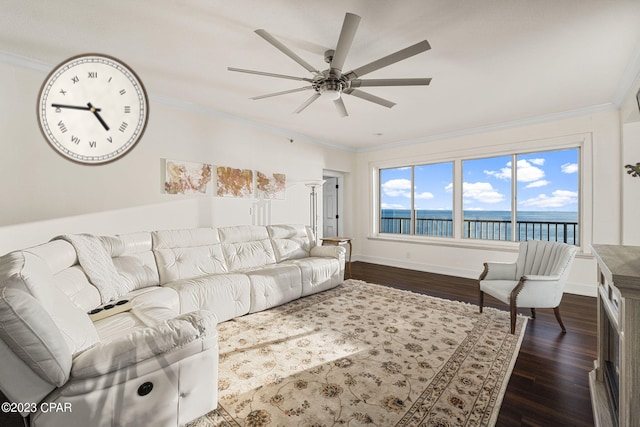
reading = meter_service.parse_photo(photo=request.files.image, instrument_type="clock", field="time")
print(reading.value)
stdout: 4:46
